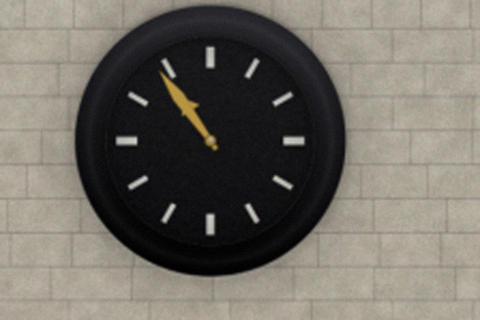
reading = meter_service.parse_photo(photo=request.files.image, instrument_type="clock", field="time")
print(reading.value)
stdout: 10:54
